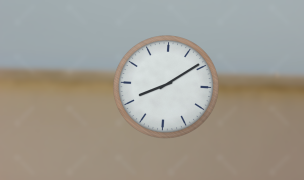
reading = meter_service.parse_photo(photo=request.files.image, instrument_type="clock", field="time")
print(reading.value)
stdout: 8:09
